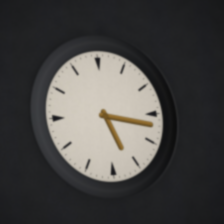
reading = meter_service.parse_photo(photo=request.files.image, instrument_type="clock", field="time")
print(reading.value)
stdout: 5:17
